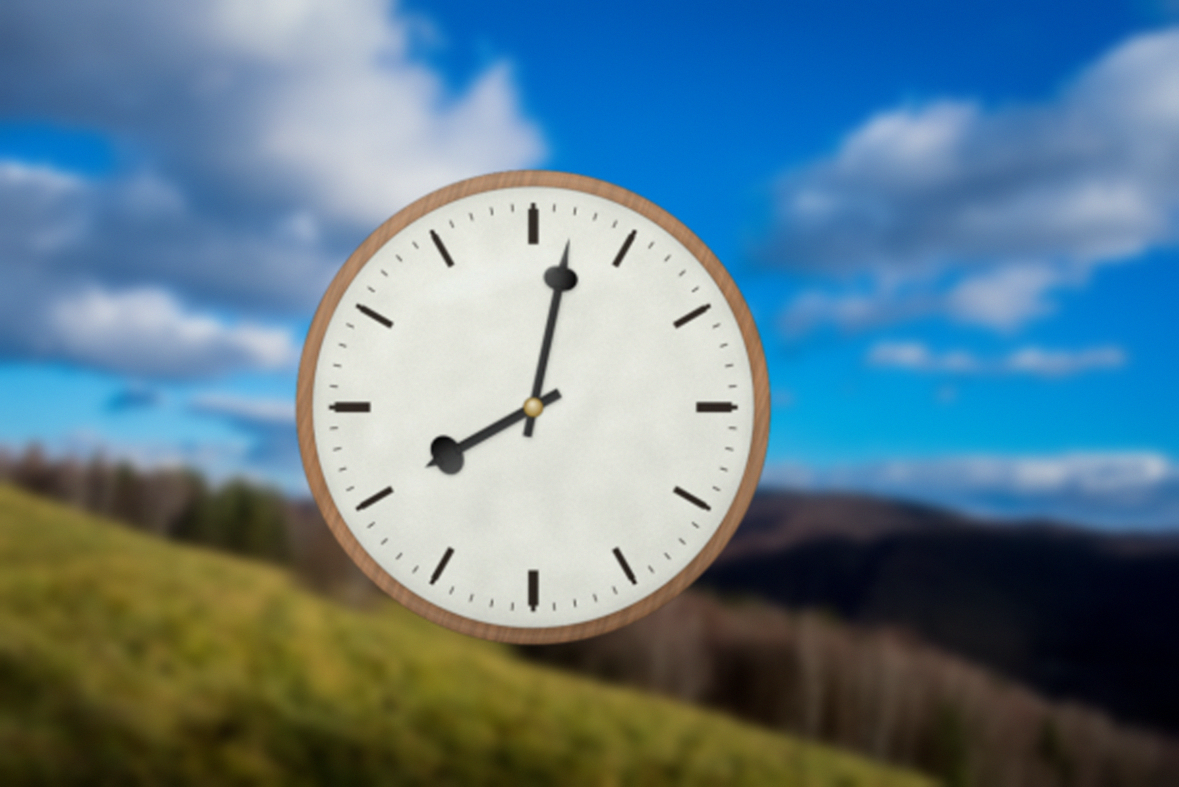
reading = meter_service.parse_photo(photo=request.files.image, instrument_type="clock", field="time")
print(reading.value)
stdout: 8:02
